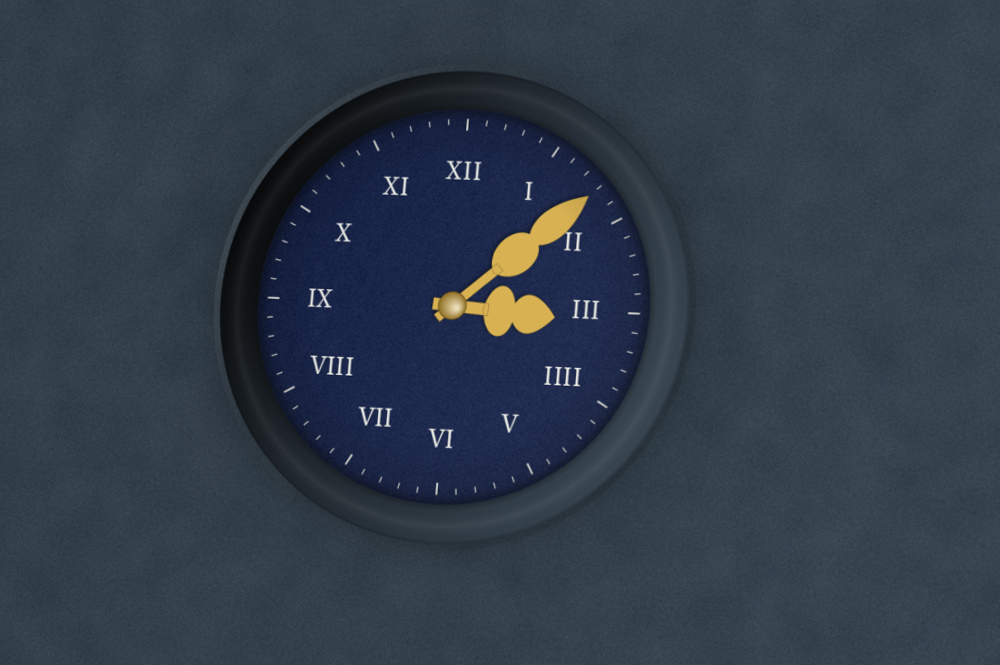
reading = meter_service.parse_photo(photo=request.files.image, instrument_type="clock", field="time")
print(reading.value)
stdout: 3:08
